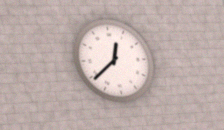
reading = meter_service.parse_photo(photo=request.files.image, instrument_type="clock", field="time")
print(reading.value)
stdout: 12:39
